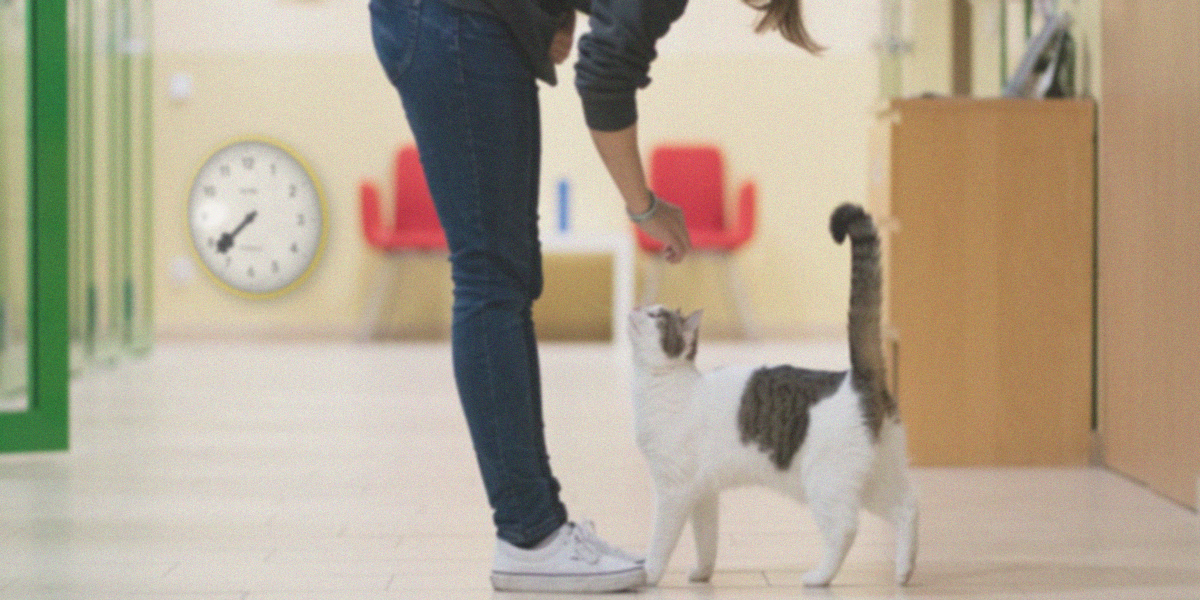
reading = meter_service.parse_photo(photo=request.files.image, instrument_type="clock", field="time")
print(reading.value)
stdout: 7:38
